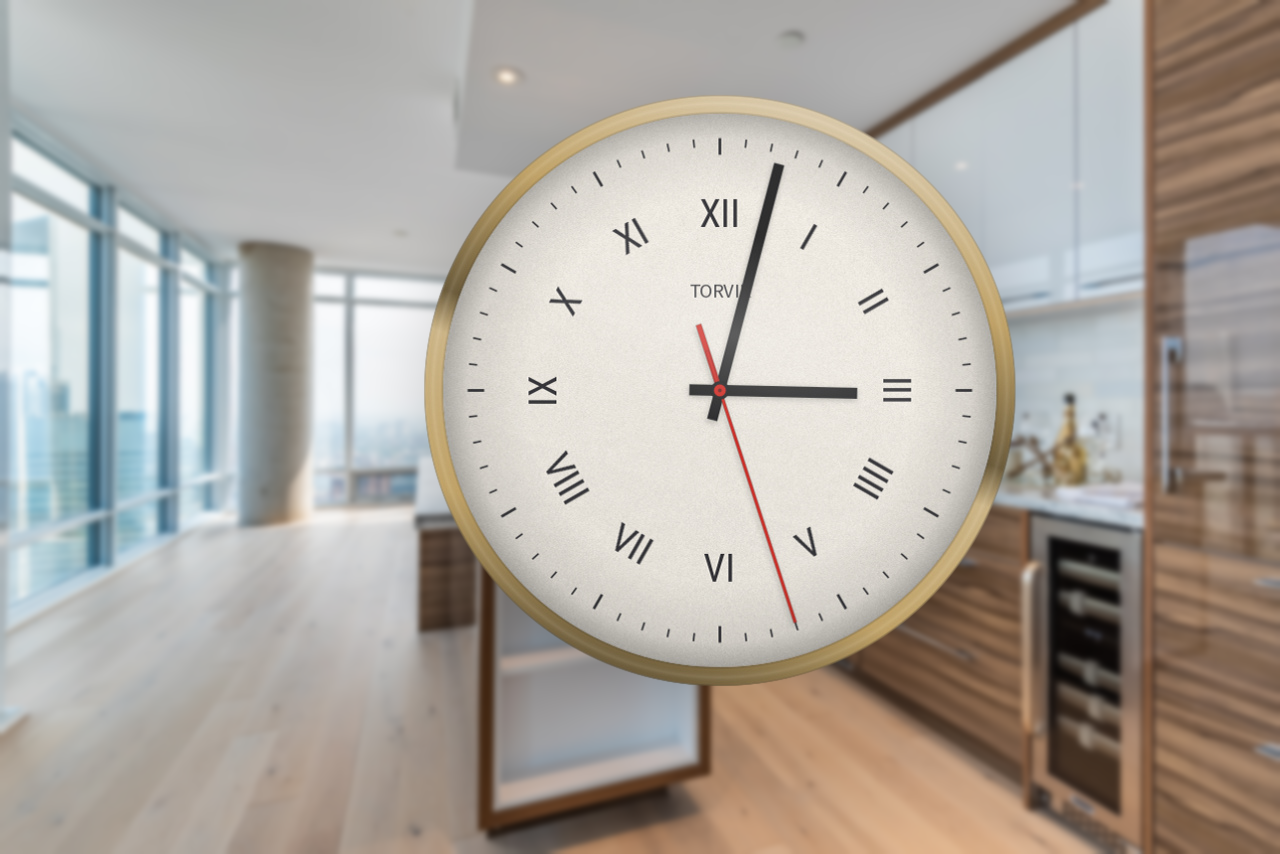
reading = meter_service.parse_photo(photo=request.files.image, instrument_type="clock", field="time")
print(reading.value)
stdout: 3:02:27
